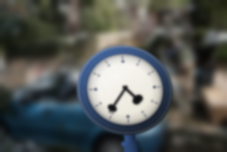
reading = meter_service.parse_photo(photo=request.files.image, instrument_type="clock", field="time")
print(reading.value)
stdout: 4:36
